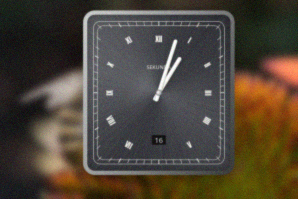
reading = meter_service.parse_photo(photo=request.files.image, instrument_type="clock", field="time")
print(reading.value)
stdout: 1:03
